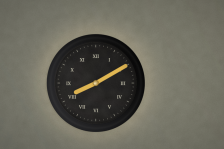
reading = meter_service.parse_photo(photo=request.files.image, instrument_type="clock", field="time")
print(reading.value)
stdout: 8:10
